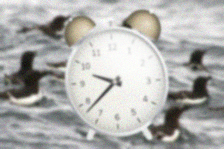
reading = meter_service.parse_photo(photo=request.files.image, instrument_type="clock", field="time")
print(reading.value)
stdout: 9:38
